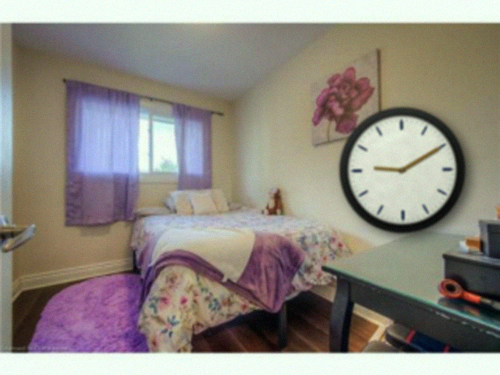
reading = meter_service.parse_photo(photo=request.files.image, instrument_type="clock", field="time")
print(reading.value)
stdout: 9:10
